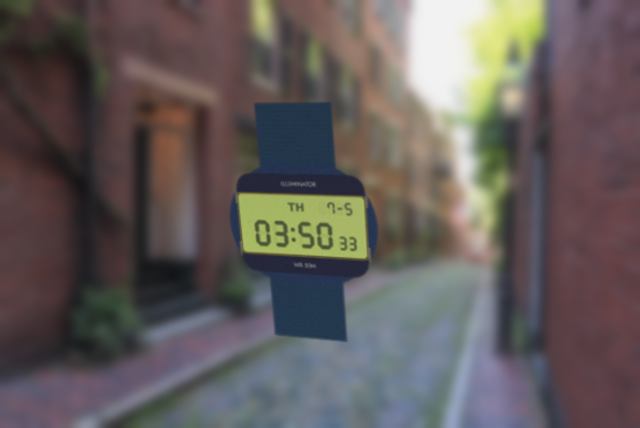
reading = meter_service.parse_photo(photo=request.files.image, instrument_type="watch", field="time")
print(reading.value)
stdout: 3:50:33
